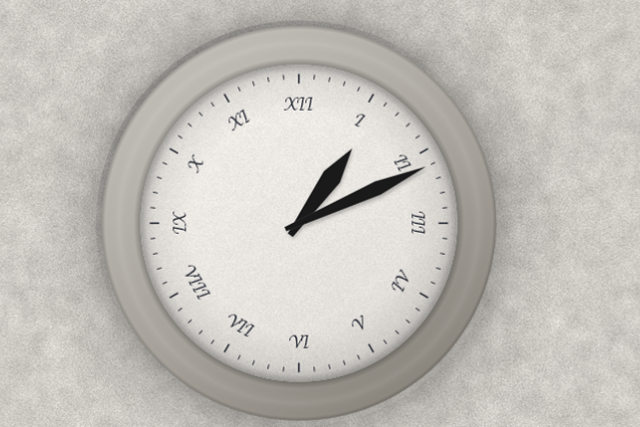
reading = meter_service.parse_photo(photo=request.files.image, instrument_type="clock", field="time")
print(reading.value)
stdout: 1:11
